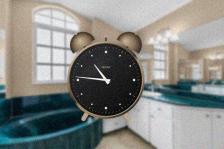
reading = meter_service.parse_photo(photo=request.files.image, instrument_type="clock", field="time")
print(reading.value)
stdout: 10:46
